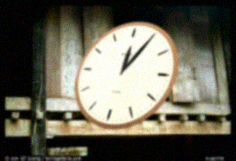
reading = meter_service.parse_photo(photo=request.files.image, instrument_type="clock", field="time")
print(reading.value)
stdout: 12:05
